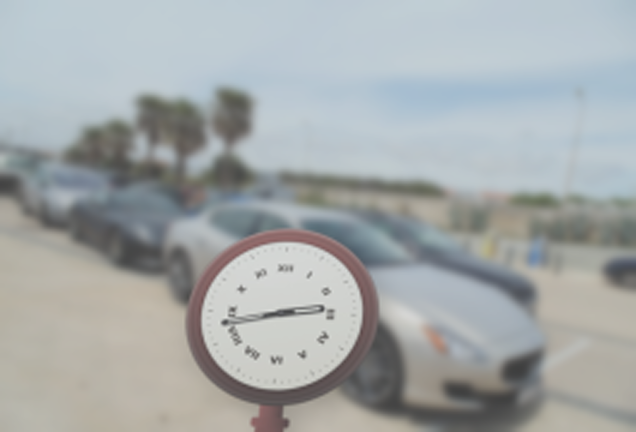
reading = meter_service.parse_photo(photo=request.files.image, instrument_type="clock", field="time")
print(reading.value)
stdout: 2:43
